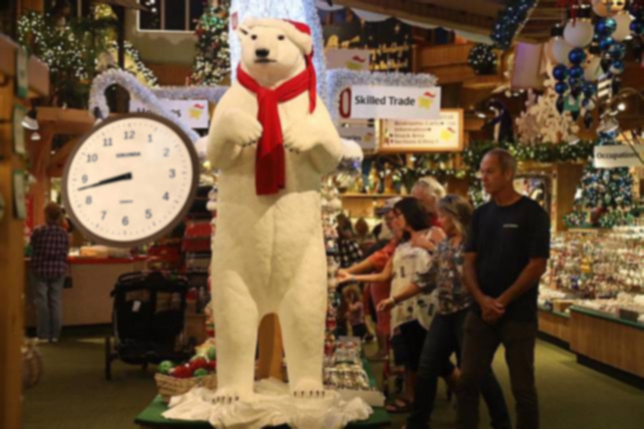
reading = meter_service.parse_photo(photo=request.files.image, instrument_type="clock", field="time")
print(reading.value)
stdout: 8:43
